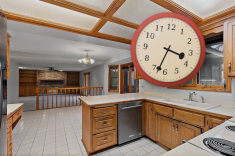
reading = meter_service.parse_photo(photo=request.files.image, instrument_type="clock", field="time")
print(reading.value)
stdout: 3:33
